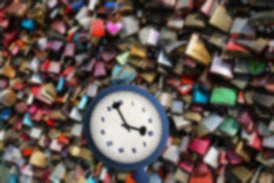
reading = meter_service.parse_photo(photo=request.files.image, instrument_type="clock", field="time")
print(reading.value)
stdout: 3:58
